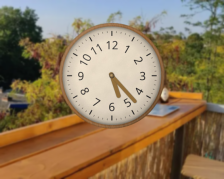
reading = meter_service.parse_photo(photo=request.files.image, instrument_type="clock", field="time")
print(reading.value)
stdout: 5:23
